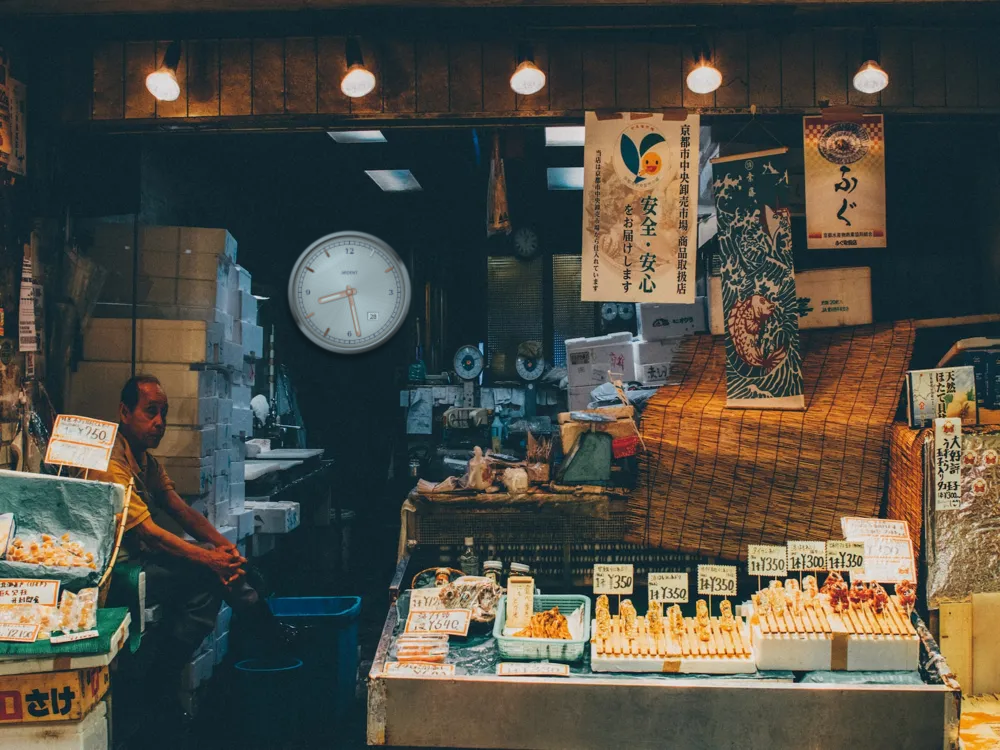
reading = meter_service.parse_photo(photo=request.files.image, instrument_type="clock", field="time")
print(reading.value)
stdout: 8:28
